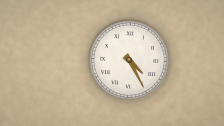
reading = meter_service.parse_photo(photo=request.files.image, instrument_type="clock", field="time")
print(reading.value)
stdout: 4:25
